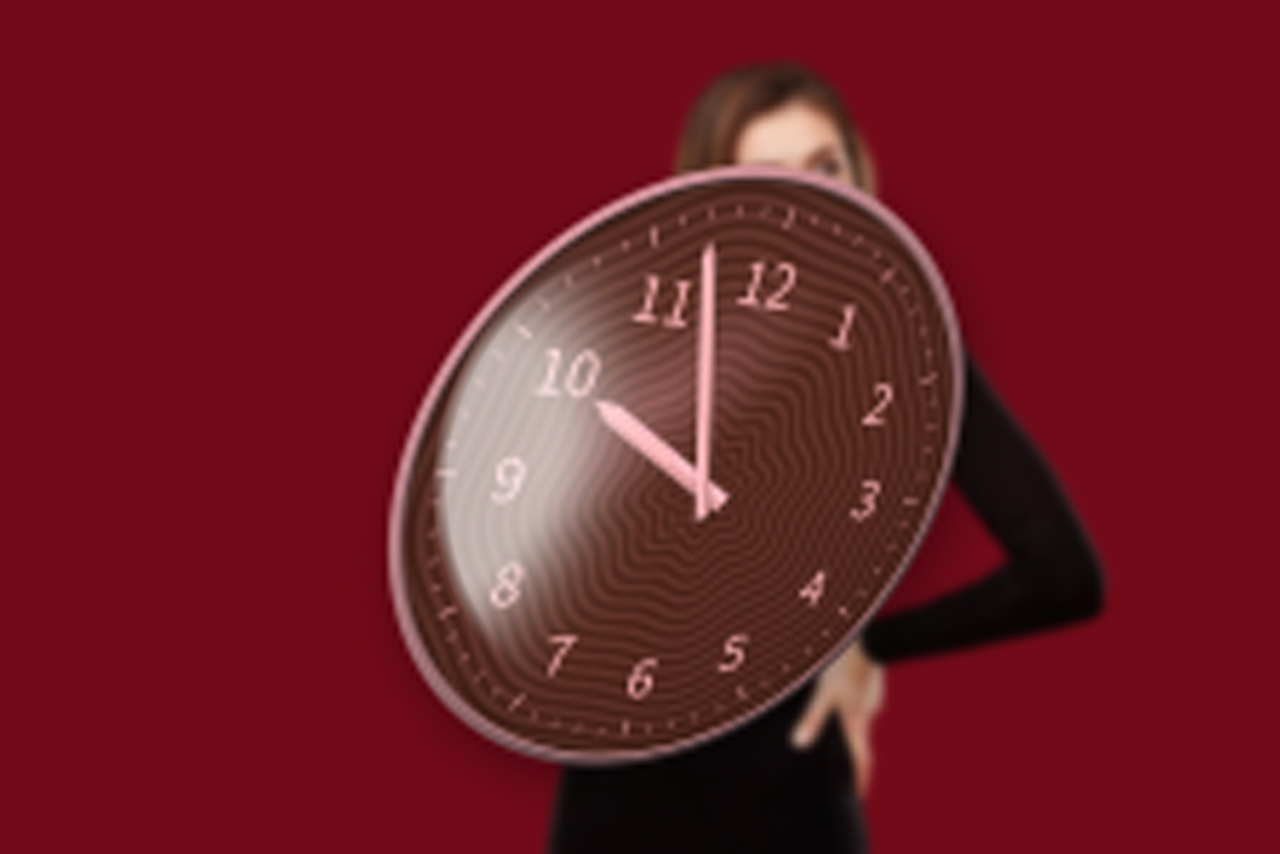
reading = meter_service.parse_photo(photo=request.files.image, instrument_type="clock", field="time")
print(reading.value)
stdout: 9:57
